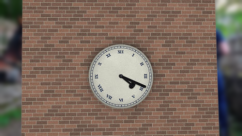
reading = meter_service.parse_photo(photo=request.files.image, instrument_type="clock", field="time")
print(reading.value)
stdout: 4:19
